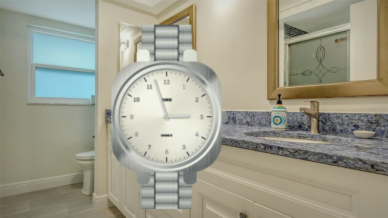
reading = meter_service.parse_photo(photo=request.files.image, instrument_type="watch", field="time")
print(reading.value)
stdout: 2:57
